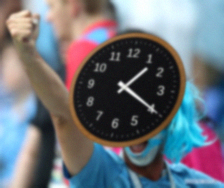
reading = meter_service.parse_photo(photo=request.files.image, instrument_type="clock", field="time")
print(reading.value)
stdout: 1:20
